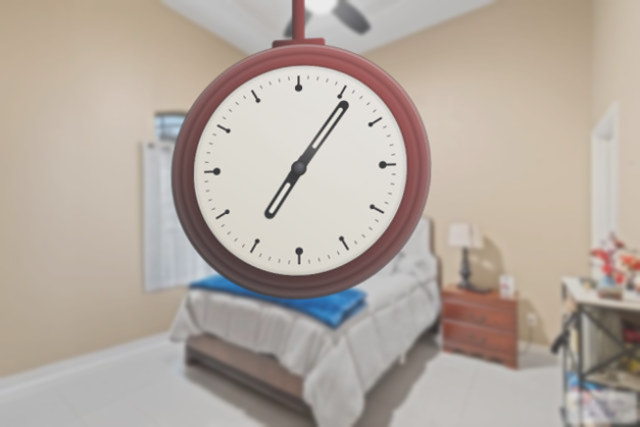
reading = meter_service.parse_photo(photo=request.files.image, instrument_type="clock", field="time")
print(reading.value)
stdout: 7:06
